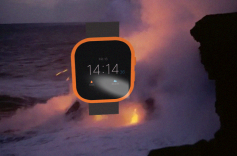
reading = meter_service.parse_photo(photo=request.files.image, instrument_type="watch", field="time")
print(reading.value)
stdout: 14:14
